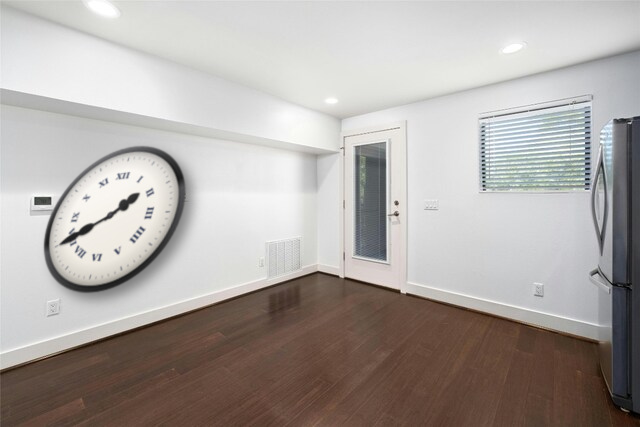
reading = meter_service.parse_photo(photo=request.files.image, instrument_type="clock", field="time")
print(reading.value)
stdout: 1:40
